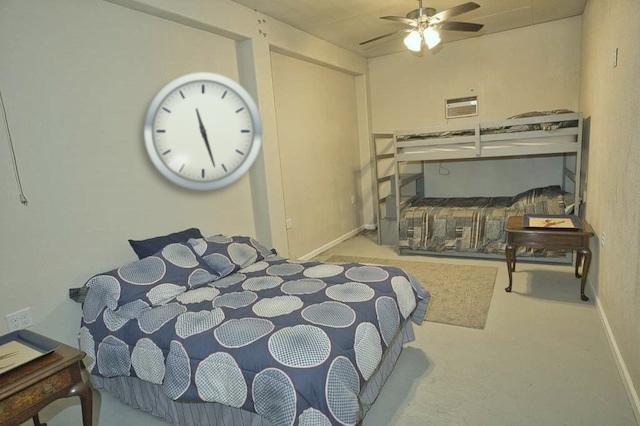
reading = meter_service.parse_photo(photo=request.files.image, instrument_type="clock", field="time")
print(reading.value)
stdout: 11:27
